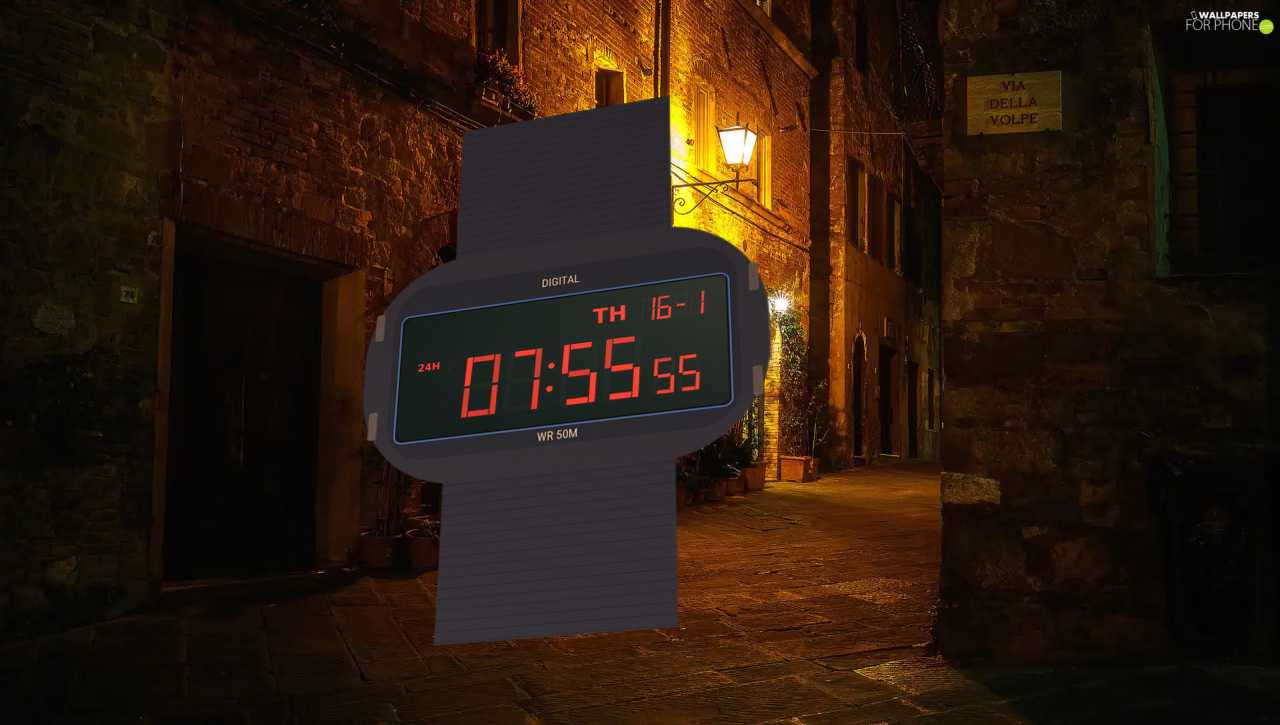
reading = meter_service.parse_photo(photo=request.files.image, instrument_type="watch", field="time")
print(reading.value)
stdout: 7:55:55
